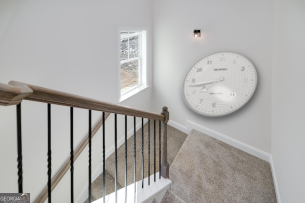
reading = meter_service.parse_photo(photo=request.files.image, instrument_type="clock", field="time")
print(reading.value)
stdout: 7:43
